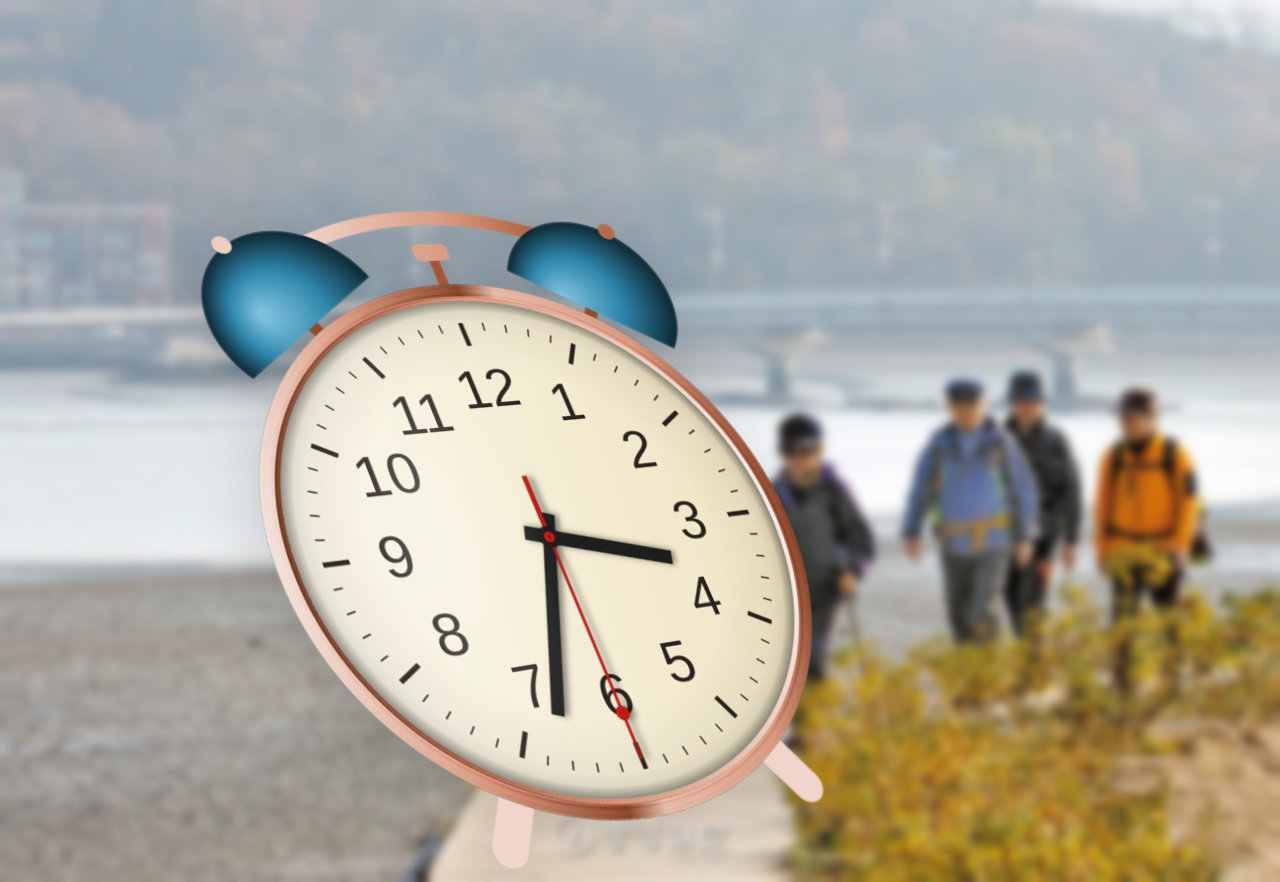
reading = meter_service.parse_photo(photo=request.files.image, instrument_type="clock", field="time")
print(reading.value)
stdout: 3:33:30
